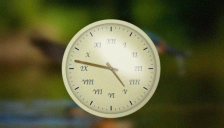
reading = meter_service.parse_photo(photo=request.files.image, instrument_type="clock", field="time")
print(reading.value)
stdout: 4:47
